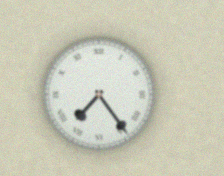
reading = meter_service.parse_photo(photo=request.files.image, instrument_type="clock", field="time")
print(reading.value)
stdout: 7:24
